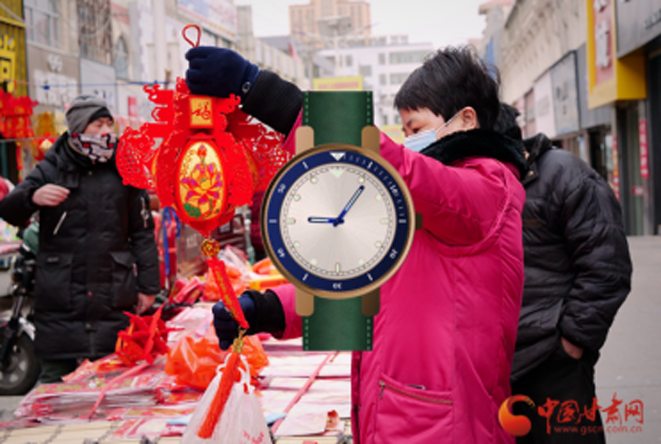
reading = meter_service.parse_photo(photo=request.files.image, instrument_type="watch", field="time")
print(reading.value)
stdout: 9:06
